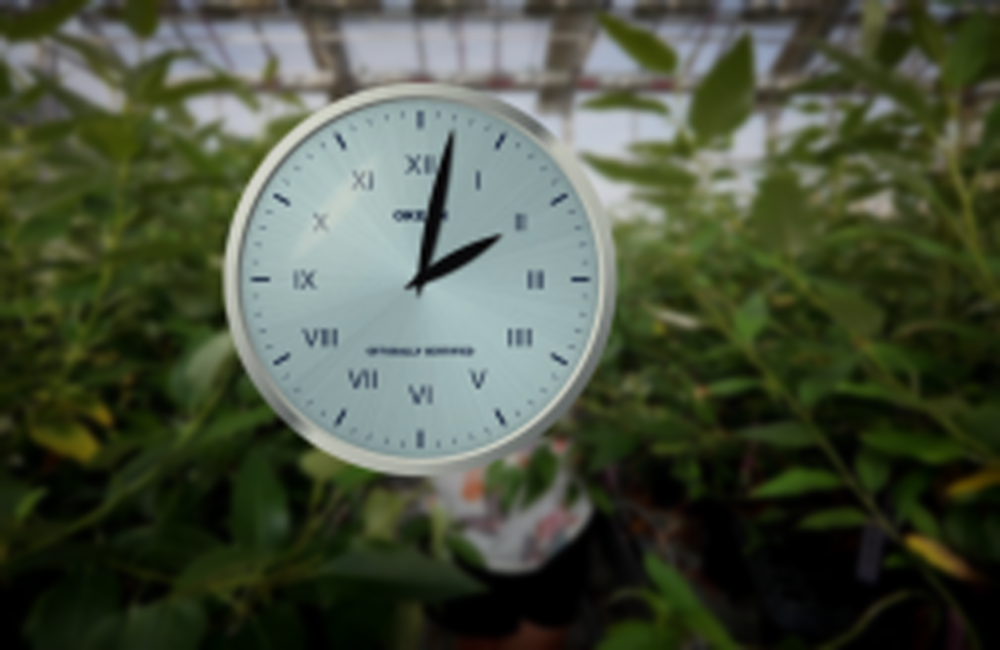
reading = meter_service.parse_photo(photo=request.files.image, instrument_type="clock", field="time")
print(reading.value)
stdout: 2:02
